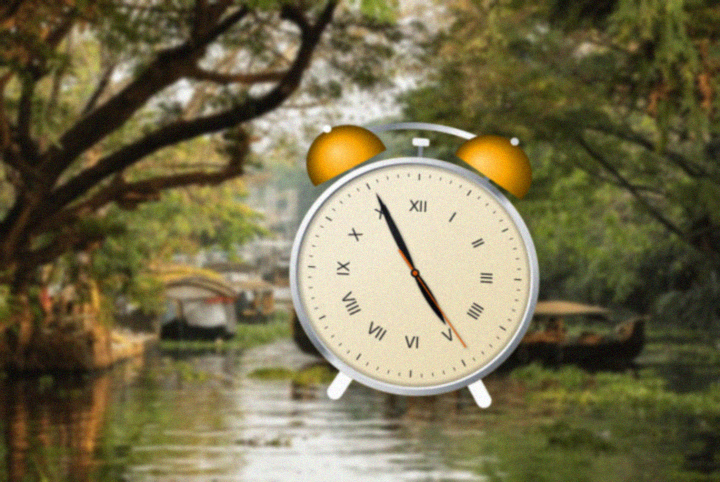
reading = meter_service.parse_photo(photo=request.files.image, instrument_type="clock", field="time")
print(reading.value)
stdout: 4:55:24
